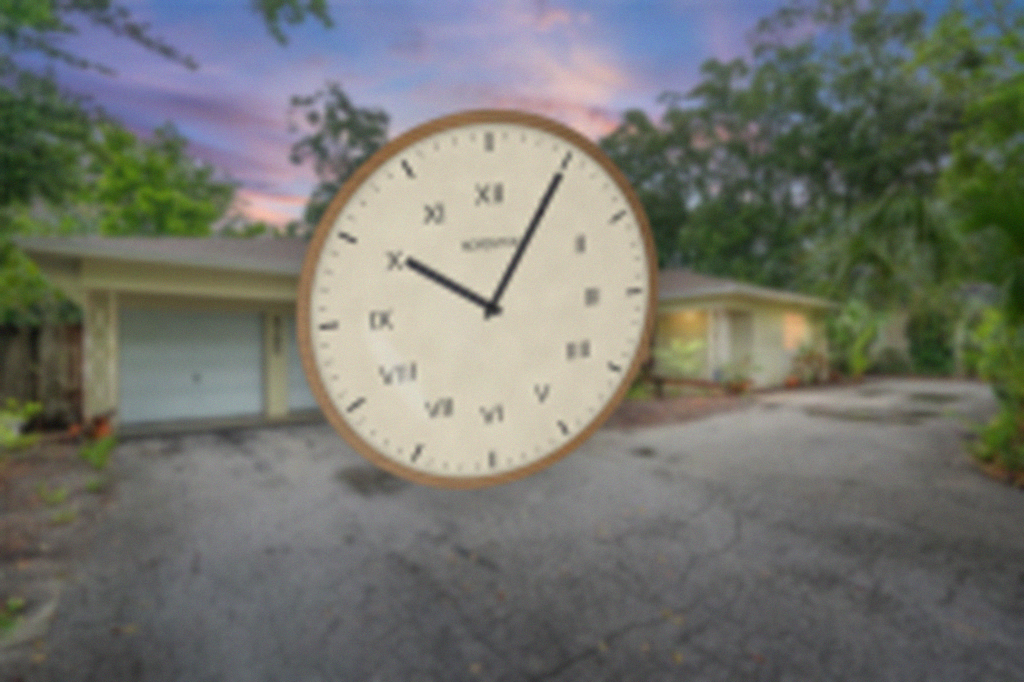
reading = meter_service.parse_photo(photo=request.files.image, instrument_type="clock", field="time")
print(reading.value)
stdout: 10:05
